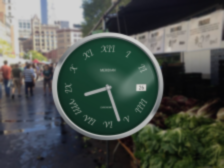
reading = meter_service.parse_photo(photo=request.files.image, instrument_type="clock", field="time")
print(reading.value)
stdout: 8:27
